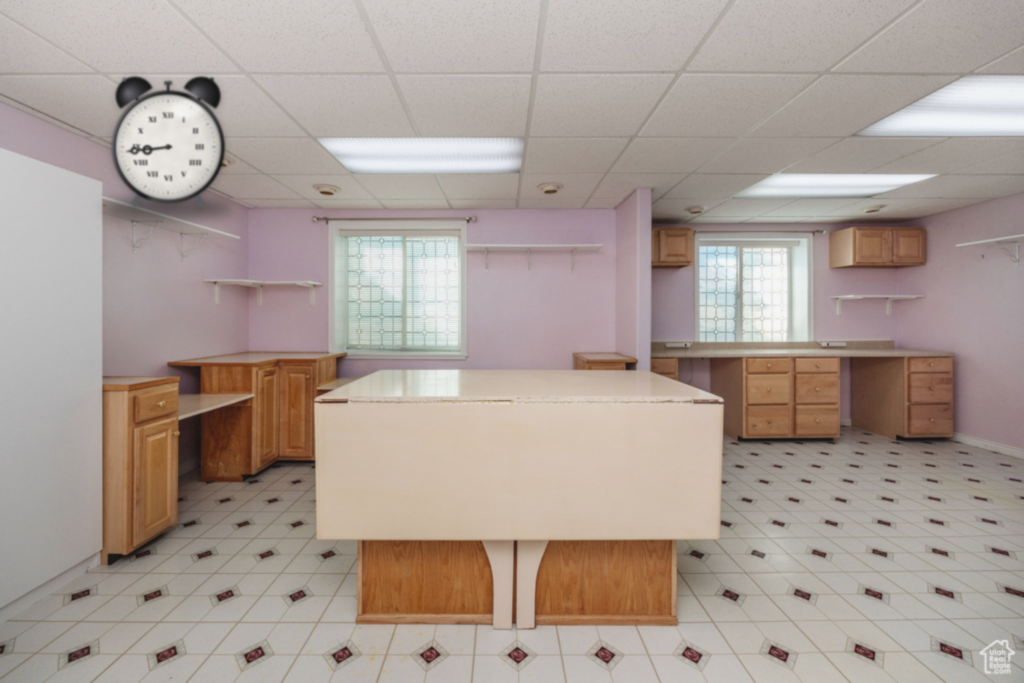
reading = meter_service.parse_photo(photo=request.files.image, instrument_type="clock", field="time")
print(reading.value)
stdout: 8:44
